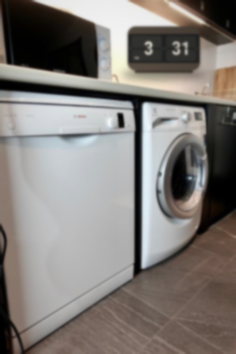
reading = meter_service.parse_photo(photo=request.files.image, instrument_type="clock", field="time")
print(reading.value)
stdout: 3:31
